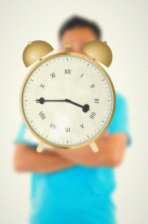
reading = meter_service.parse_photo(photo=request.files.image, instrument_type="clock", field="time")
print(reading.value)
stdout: 3:45
